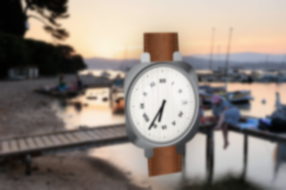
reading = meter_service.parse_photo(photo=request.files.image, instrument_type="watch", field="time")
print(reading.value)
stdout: 6:36
